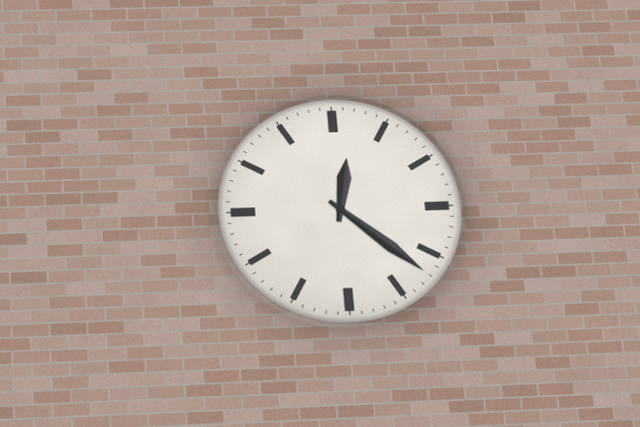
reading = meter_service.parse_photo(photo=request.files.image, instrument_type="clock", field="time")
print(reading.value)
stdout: 12:22
